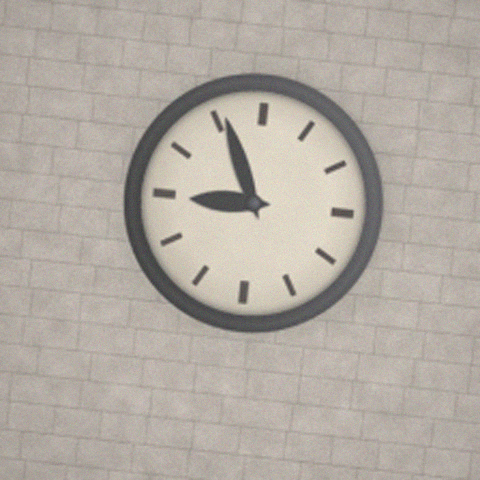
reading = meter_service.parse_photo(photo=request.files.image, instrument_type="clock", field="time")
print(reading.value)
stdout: 8:56
